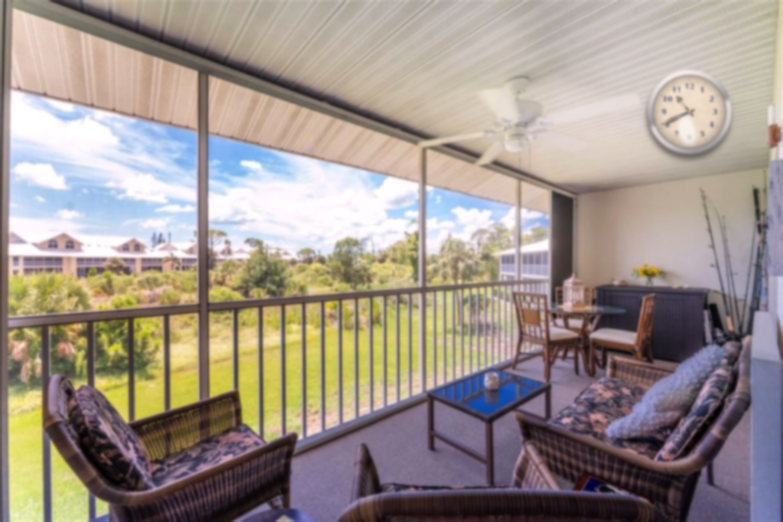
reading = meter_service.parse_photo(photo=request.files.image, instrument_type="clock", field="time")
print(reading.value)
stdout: 10:41
